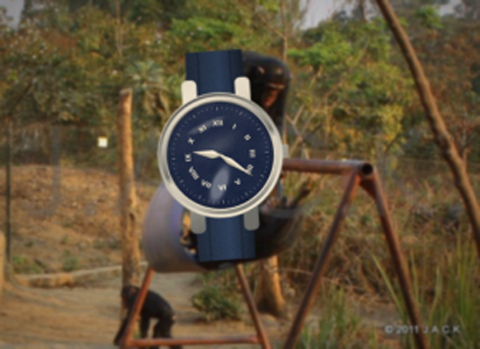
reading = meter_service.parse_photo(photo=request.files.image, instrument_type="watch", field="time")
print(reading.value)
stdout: 9:21
